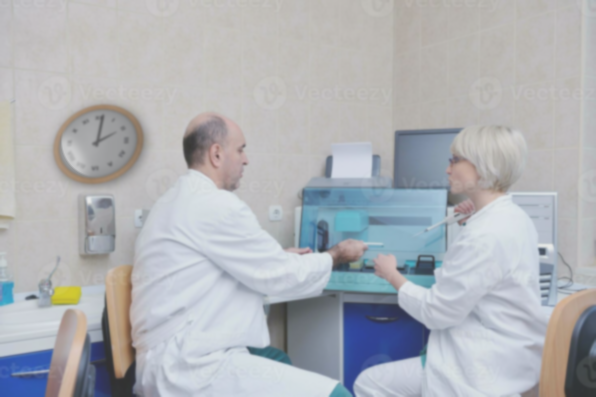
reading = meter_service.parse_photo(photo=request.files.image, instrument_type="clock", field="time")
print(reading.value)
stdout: 2:01
